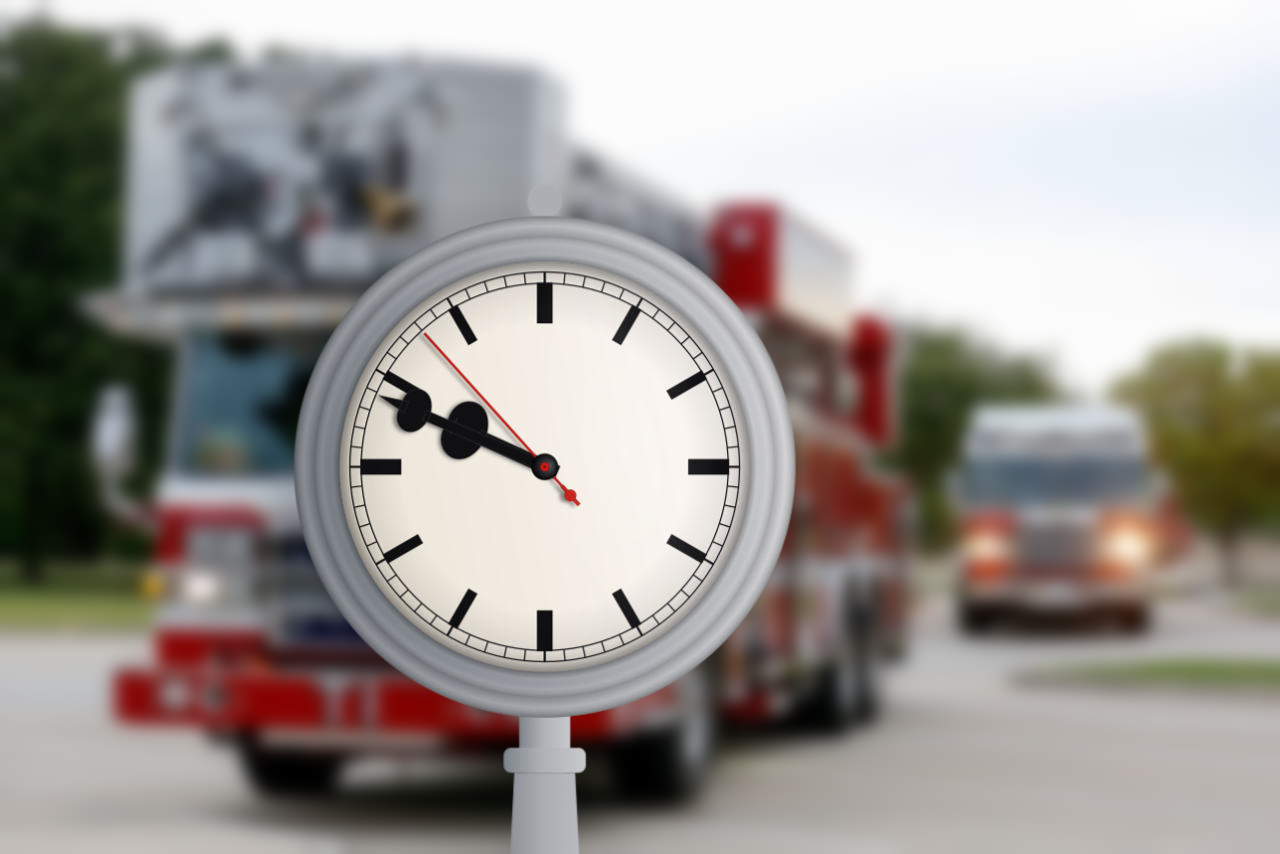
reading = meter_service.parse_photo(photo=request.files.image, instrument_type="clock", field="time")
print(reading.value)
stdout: 9:48:53
